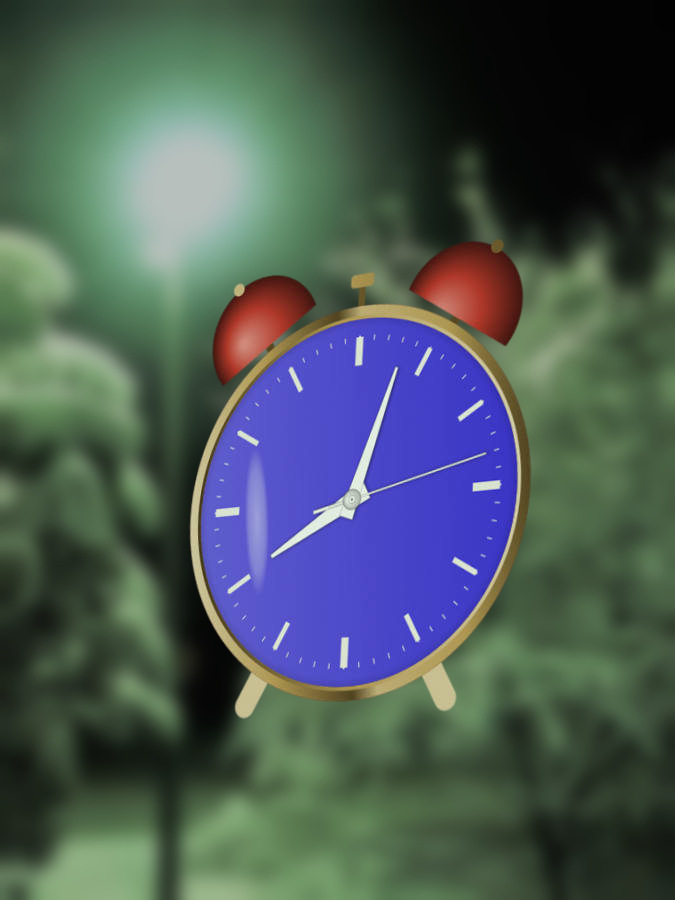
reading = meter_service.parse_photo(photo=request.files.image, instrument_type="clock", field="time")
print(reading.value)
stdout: 8:03:13
